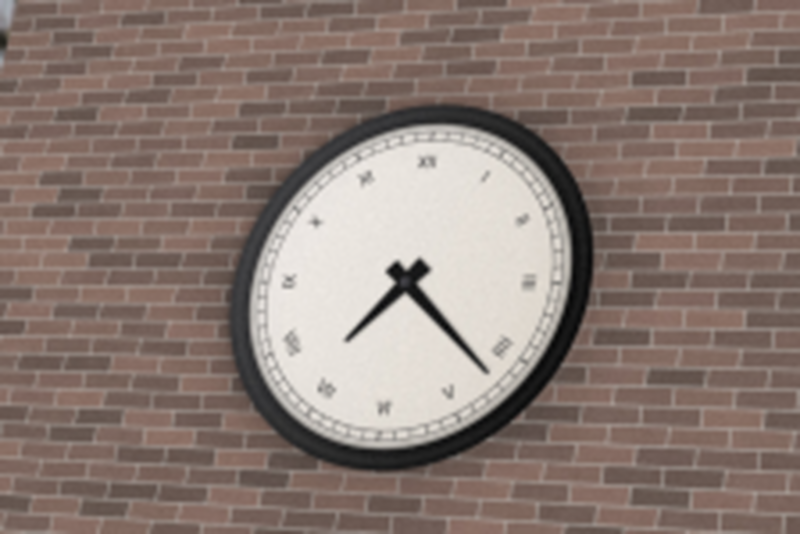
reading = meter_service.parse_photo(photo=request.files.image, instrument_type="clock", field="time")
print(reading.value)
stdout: 7:22
